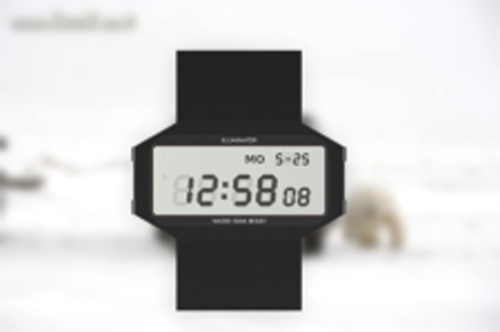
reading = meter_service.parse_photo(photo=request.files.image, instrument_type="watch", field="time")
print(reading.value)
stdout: 12:58:08
